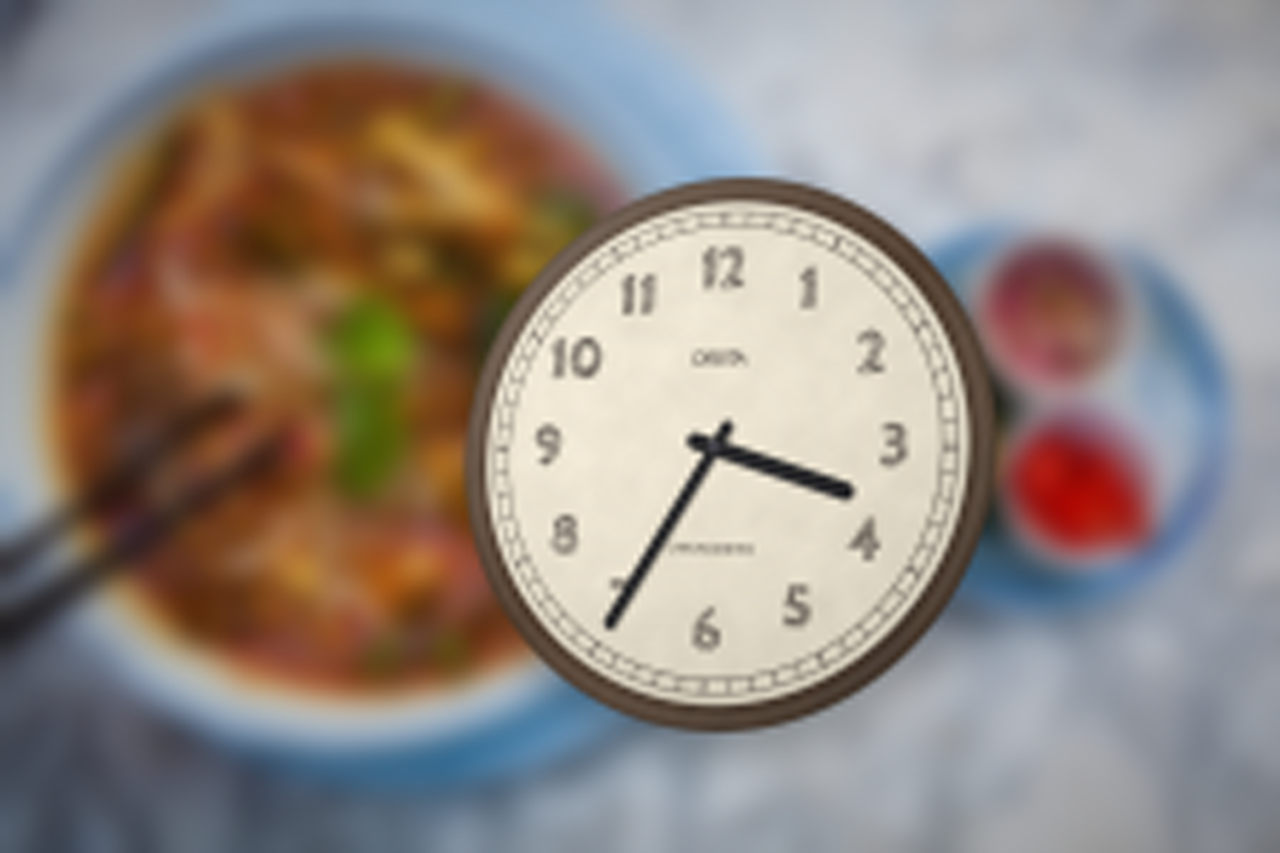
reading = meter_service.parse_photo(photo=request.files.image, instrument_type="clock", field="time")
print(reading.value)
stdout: 3:35
